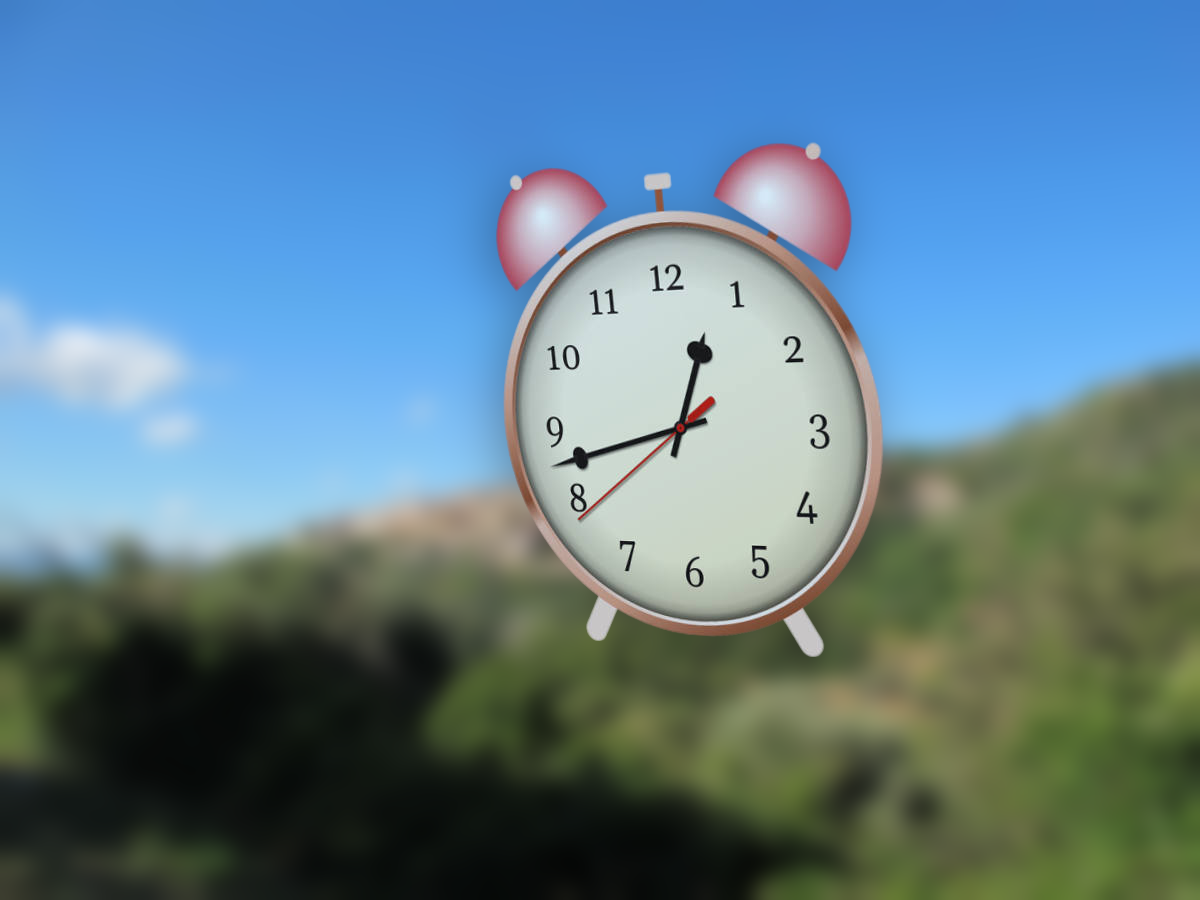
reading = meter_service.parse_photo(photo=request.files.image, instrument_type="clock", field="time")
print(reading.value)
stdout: 12:42:39
